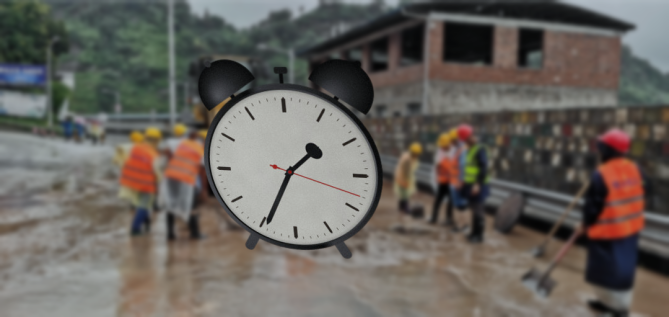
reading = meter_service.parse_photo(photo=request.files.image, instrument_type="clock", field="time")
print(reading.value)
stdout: 1:34:18
